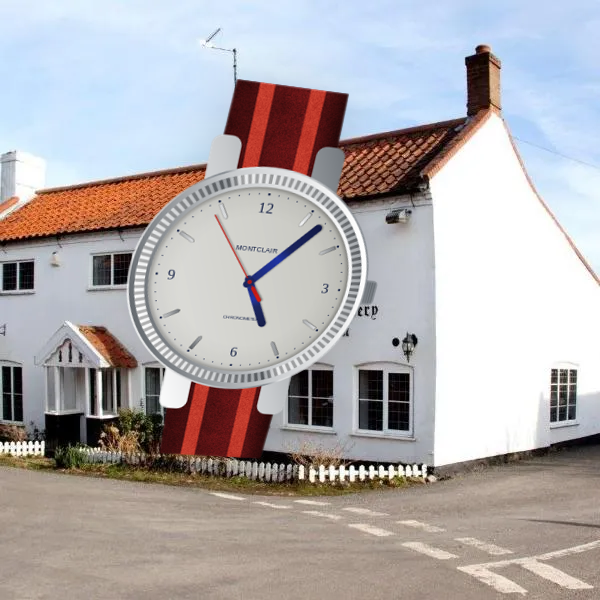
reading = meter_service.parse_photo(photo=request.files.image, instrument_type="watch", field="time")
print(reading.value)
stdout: 5:06:54
